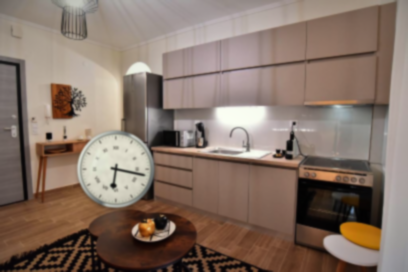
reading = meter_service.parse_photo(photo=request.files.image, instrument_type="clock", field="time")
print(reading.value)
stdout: 6:17
